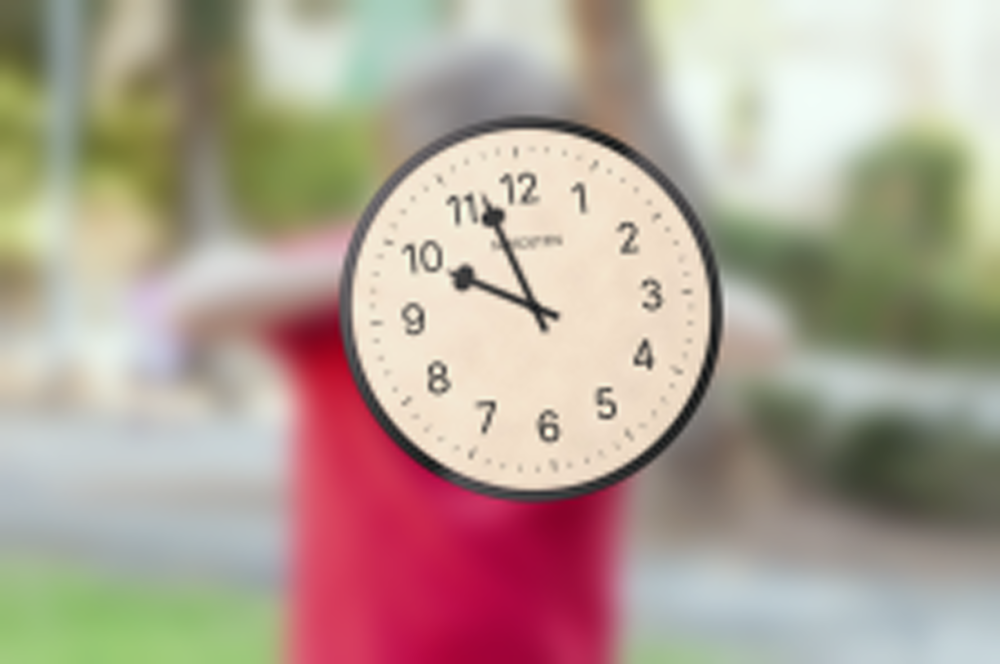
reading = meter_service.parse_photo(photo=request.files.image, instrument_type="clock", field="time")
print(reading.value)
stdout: 9:57
